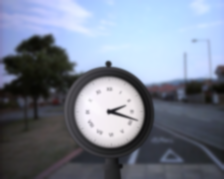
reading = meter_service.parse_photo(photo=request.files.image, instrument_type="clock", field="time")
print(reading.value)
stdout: 2:18
